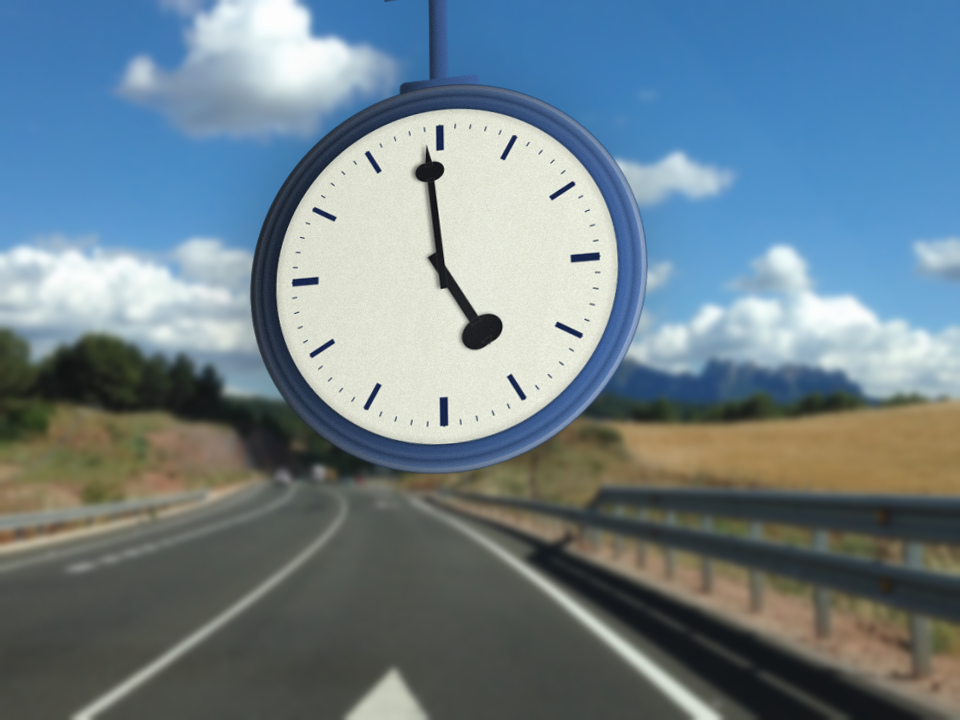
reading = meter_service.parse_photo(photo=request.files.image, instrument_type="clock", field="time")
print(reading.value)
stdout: 4:59
